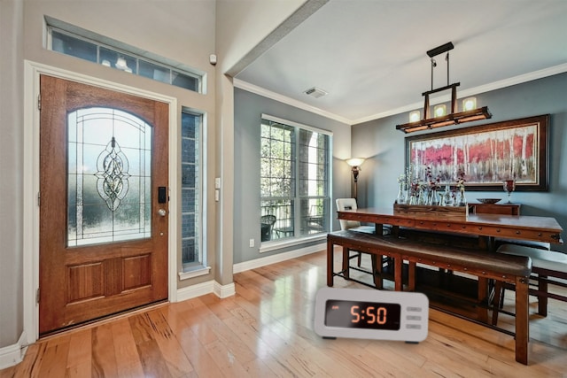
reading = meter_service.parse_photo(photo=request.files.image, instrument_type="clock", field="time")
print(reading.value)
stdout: 5:50
